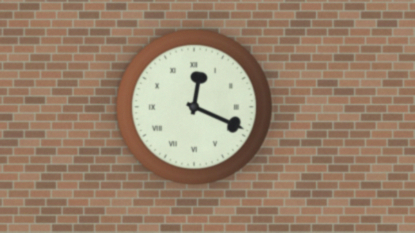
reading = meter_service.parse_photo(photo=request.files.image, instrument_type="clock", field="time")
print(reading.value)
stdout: 12:19
